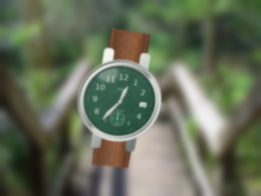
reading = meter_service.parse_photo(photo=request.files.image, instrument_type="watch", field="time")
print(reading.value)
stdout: 12:36
